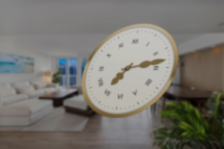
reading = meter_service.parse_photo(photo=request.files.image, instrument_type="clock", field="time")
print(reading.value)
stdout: 7:13
